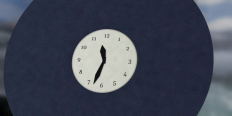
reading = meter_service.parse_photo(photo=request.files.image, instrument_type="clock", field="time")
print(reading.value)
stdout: 11:33
